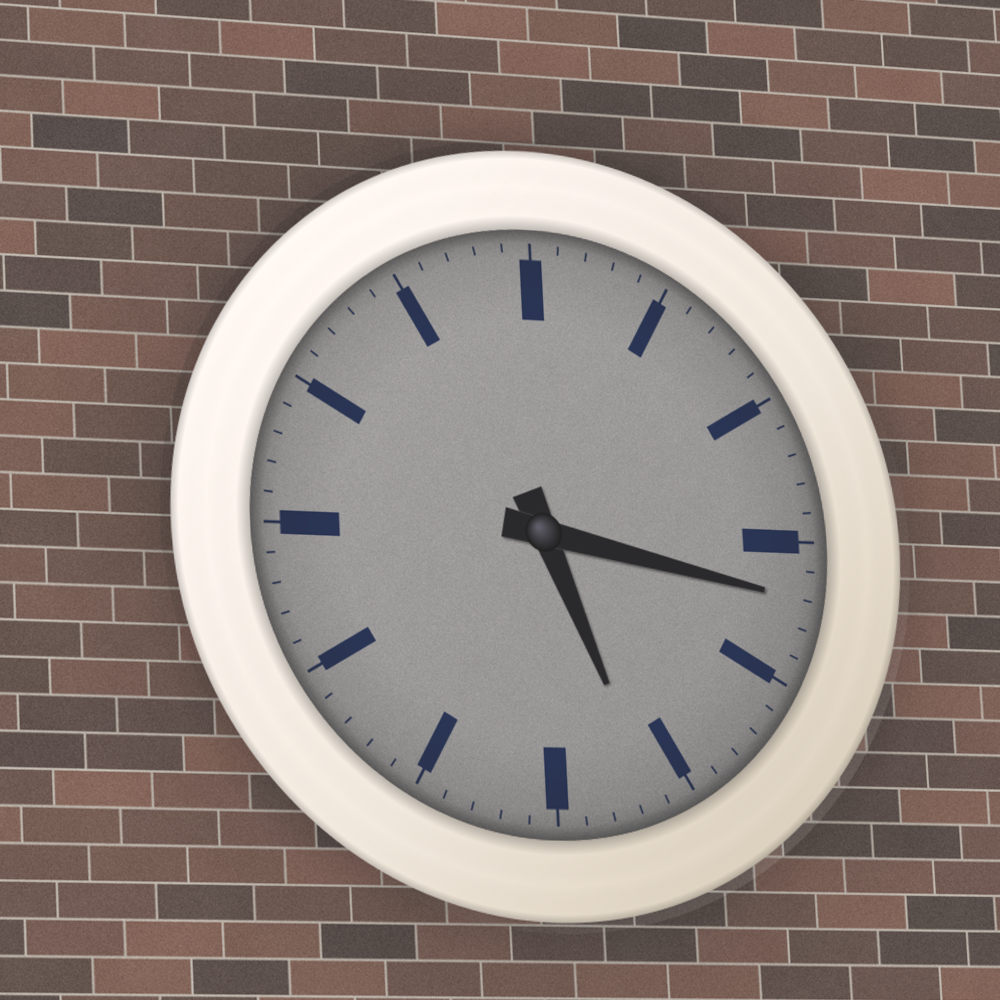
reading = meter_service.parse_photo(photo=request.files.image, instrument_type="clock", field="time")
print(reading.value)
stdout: 5:17
